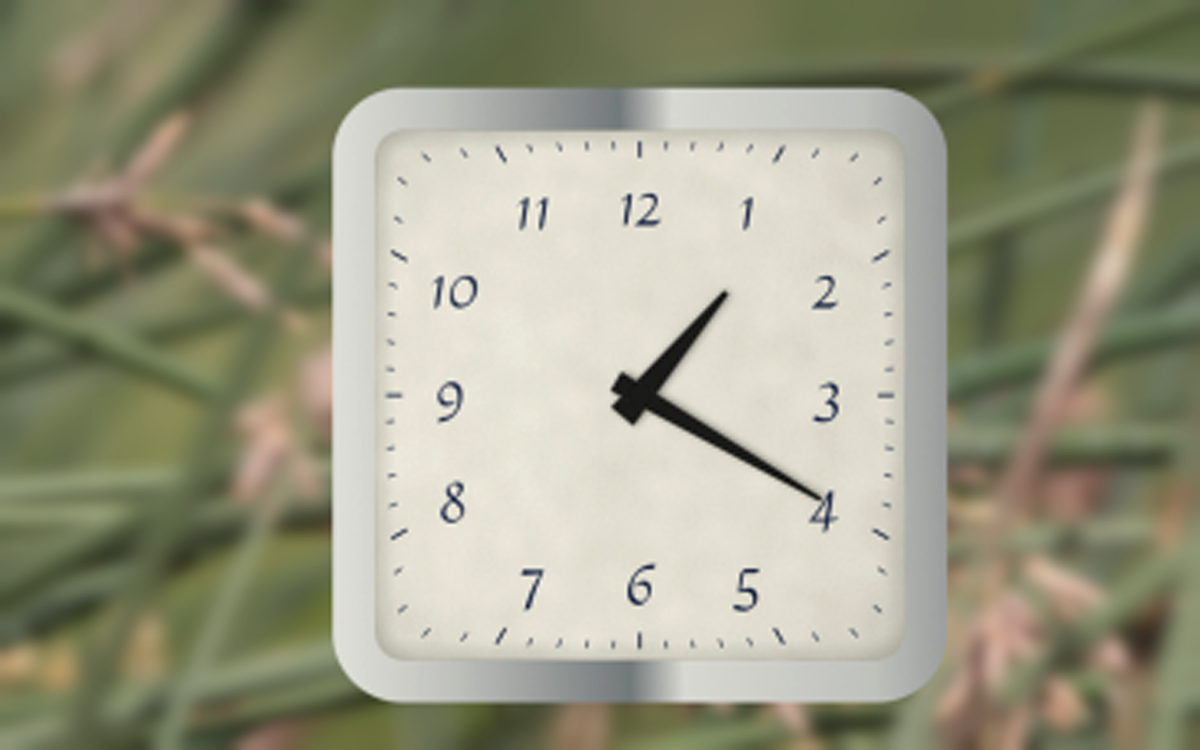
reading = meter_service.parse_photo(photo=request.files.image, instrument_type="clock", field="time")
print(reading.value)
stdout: 1:20
